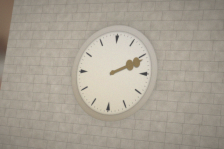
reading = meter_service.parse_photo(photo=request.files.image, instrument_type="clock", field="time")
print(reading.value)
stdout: 2:11
